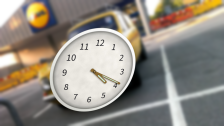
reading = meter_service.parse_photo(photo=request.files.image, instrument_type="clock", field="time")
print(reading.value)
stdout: 4:19
